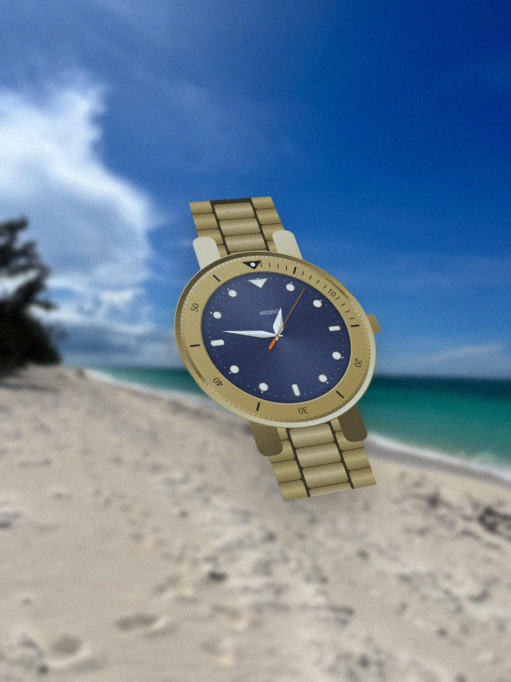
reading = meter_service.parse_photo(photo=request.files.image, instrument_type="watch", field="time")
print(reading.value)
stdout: 12:47:07
